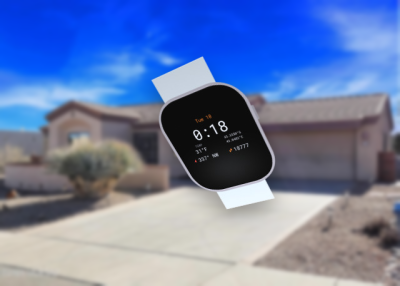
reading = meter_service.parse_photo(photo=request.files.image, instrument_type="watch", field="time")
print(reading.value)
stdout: 0:18
